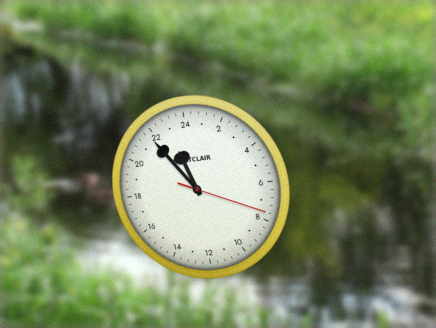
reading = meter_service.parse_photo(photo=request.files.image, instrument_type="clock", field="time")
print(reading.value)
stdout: 22:54:19
